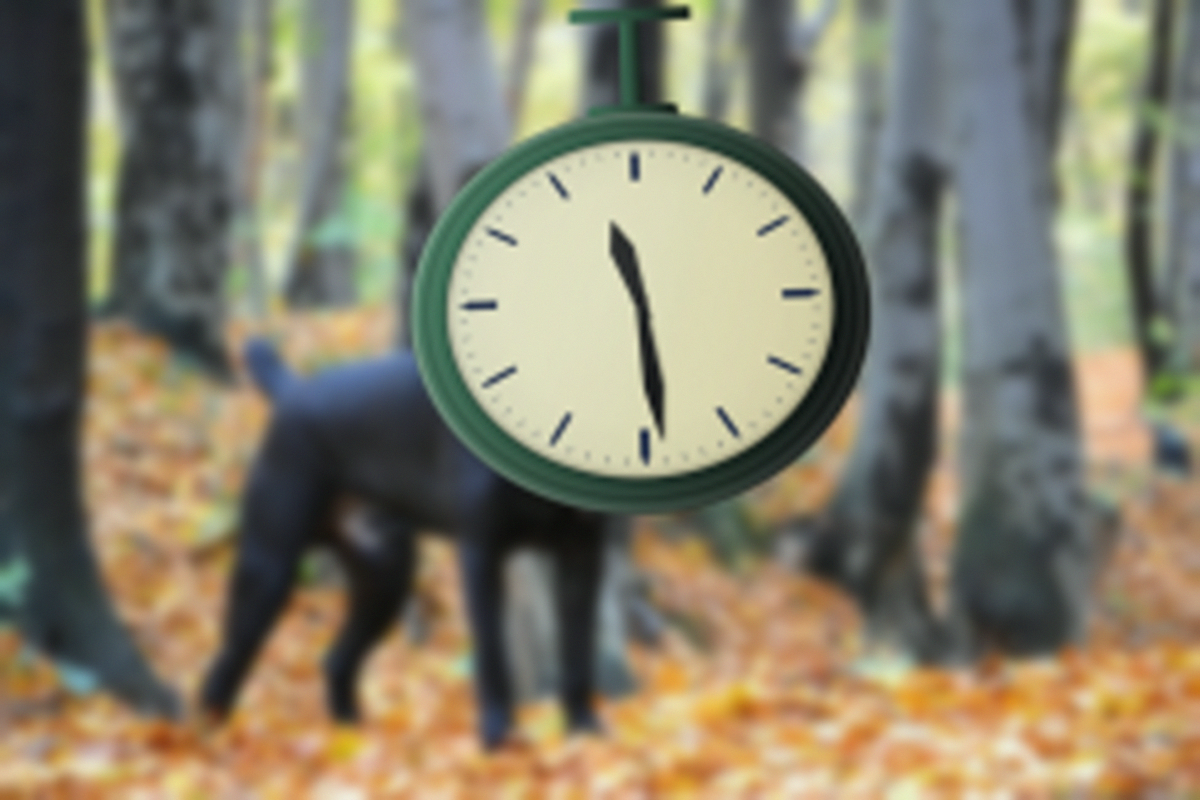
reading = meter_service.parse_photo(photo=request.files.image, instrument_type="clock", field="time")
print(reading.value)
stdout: 11:29
